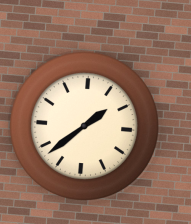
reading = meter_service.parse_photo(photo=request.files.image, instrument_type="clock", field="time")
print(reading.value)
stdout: 1:38
